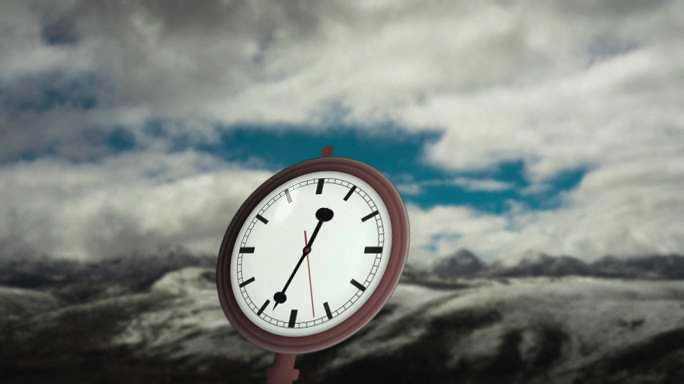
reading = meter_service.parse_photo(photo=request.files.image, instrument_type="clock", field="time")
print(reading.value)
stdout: 12:33:27
